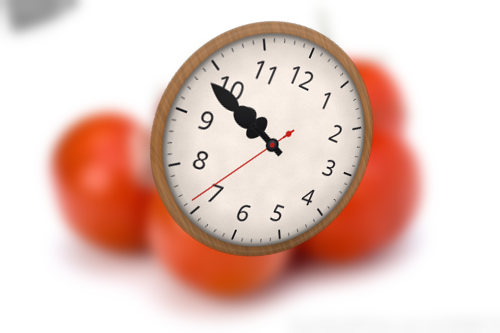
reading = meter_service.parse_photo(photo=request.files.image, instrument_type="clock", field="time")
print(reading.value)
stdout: 9:48:36
